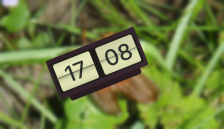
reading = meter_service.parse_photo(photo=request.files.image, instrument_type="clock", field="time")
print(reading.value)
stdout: 17:08
